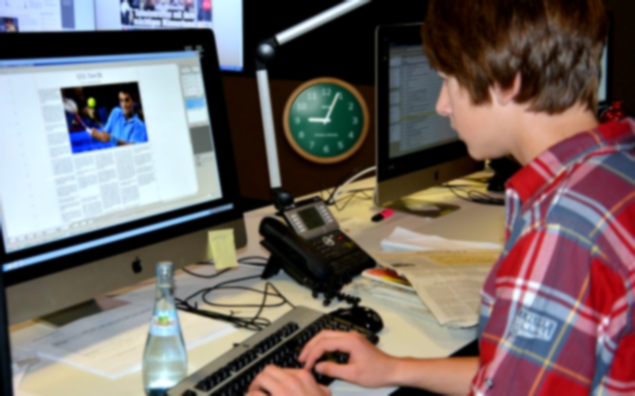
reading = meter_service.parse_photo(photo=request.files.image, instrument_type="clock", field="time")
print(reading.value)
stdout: 9:04
